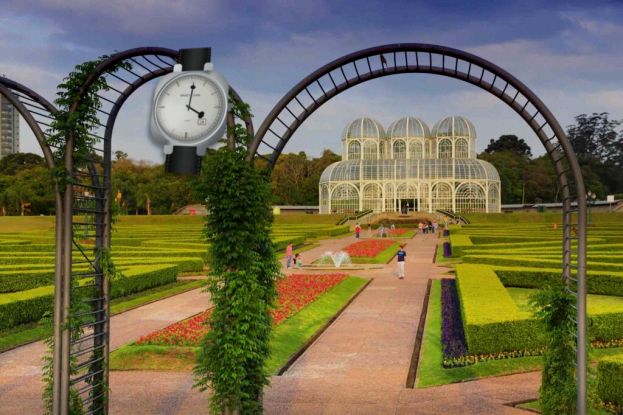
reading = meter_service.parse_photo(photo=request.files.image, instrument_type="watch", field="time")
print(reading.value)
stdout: 4:01
